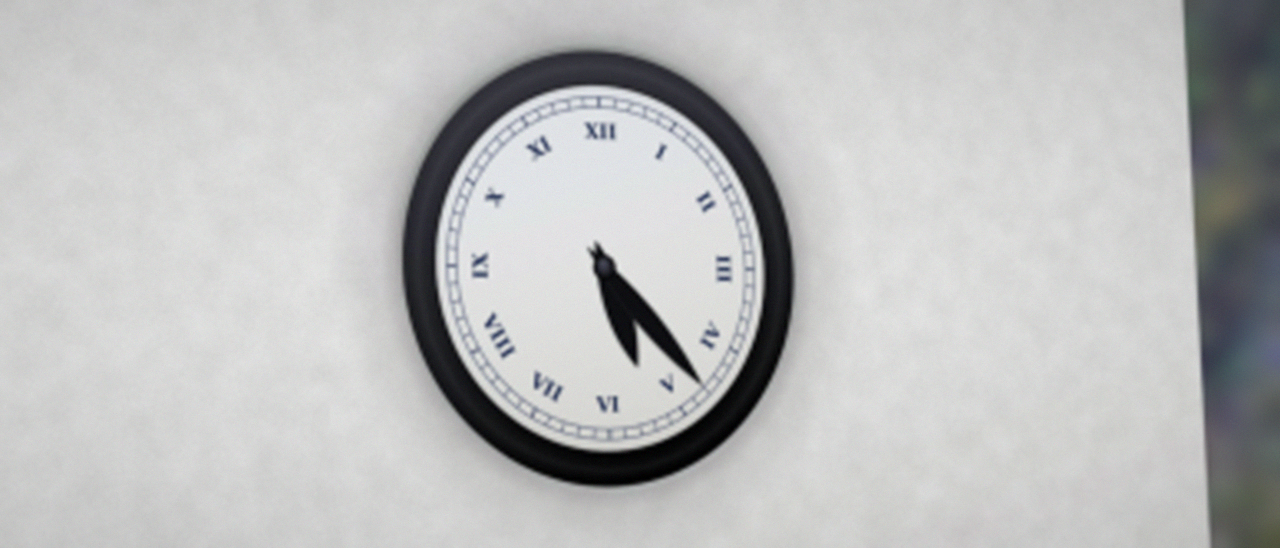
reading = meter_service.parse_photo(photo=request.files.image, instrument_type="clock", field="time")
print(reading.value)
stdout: 5:23
